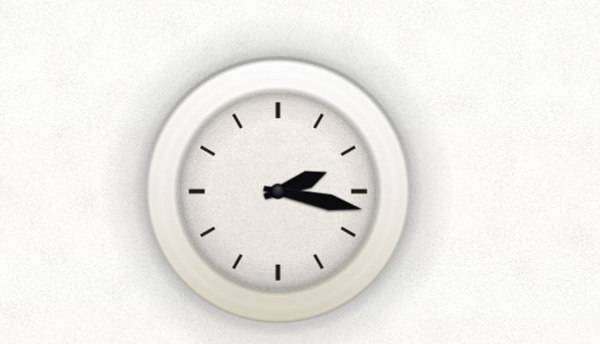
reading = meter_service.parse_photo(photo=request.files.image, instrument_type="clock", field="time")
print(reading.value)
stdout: 2:17
